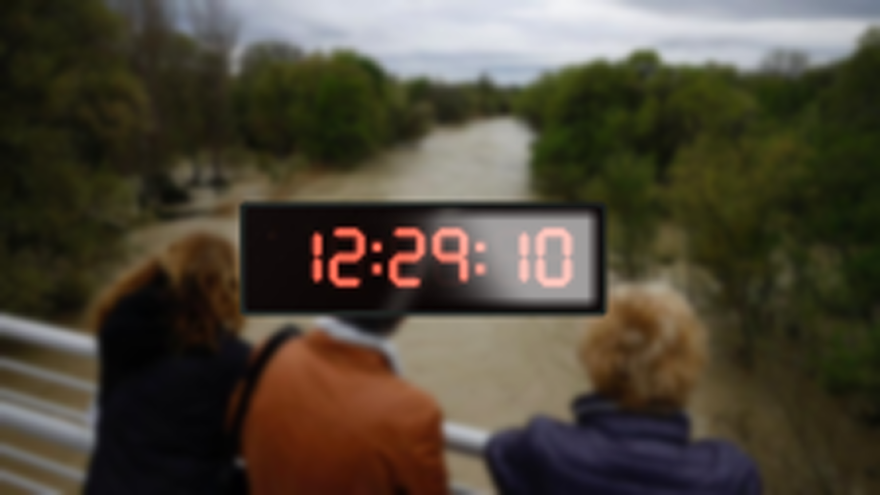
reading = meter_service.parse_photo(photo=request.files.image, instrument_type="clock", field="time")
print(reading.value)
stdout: 12:29:10
